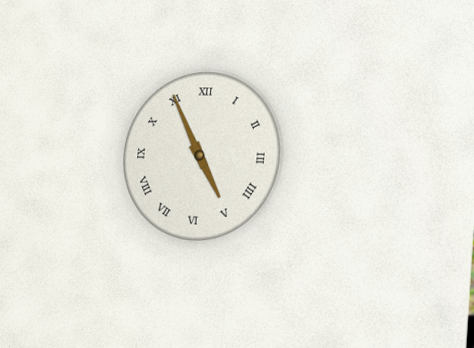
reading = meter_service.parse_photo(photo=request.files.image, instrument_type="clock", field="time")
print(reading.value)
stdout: 4:55
